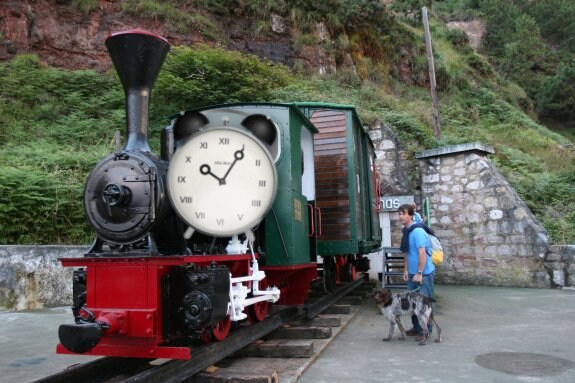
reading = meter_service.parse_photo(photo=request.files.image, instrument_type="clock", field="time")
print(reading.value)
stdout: 10:05
